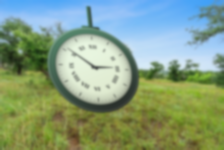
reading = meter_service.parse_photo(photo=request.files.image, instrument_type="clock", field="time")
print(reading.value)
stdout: 2:51
